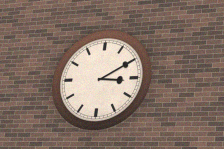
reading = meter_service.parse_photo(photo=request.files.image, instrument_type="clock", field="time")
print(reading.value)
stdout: 3:10
